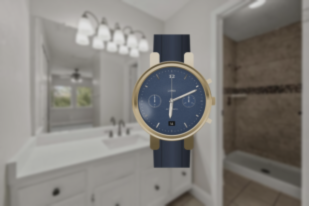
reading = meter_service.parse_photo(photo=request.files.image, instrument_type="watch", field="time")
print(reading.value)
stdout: 6:11
